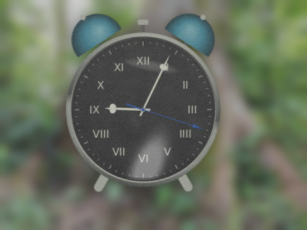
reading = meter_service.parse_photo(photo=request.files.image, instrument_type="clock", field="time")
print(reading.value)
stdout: 9:04:18
